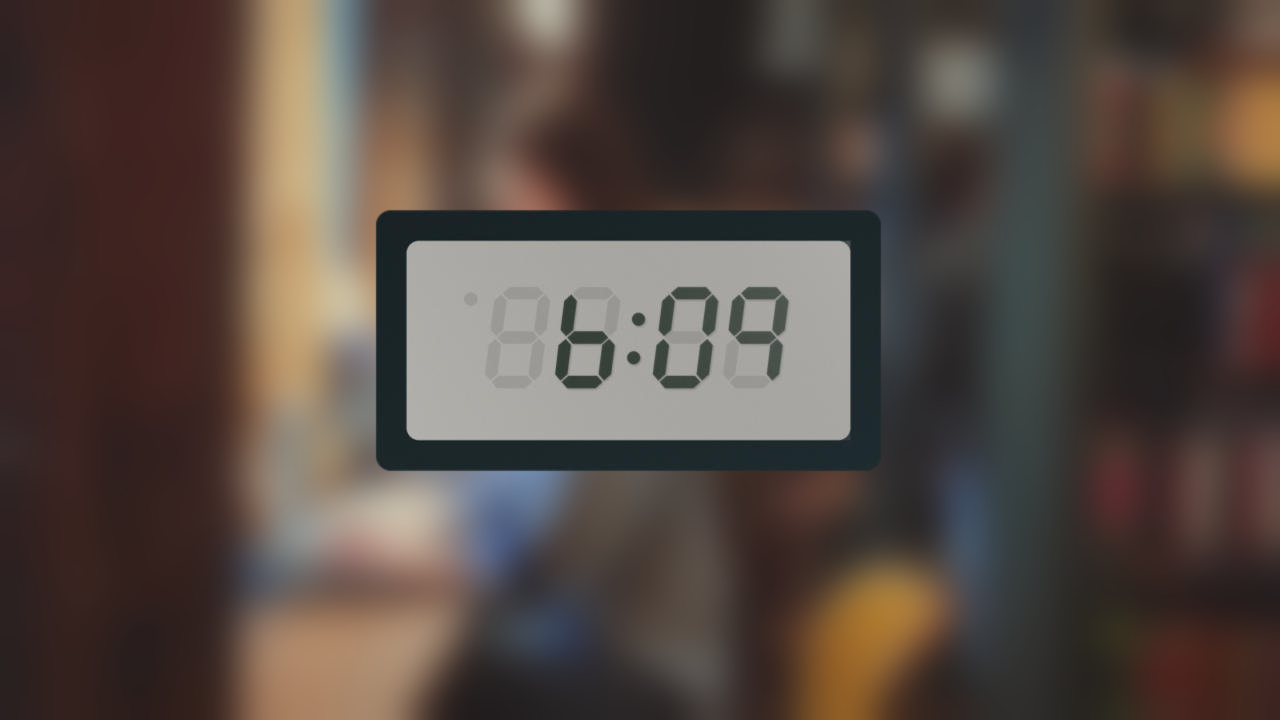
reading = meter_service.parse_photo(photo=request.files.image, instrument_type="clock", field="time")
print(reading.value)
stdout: 6:09
